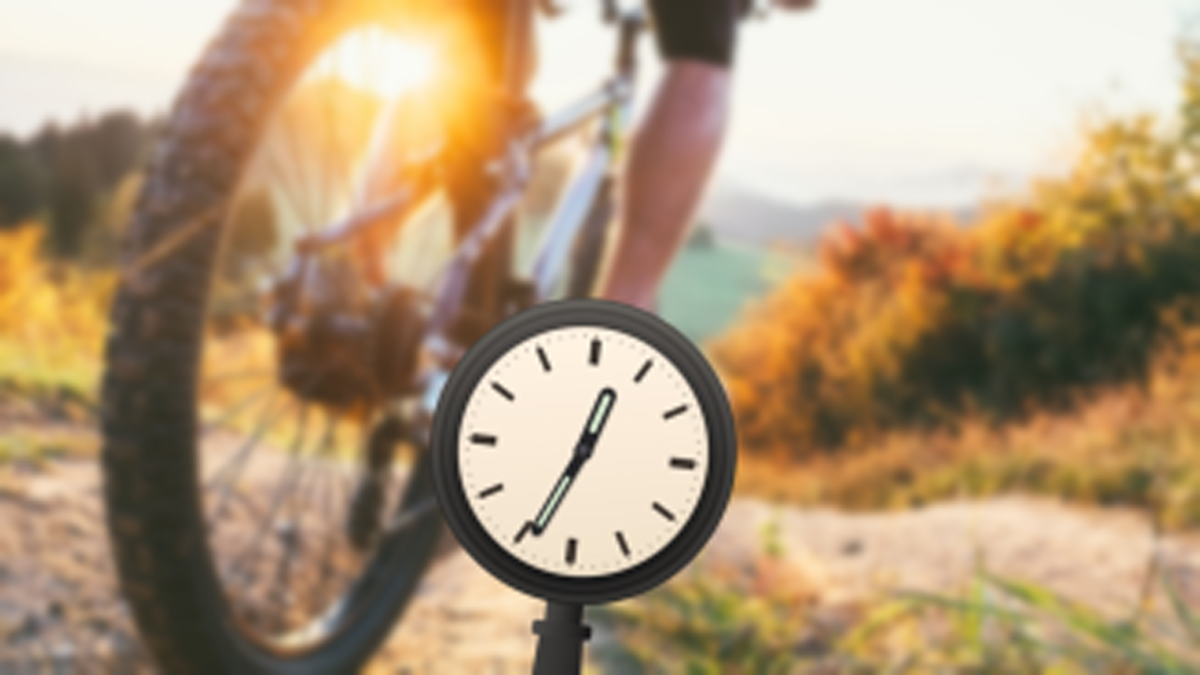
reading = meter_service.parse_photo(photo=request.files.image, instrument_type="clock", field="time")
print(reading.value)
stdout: 12:34
